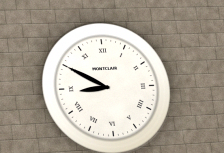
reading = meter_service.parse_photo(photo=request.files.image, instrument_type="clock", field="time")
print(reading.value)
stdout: 8:50
